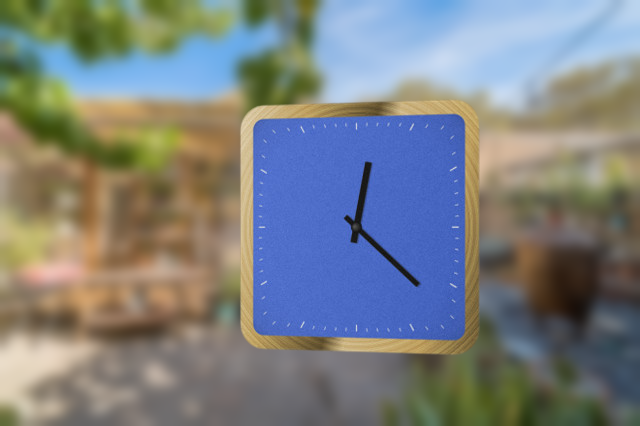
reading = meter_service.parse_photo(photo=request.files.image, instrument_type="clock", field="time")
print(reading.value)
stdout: 12:22
